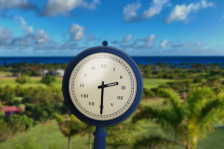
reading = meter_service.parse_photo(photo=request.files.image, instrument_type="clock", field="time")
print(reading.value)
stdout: 2:30
